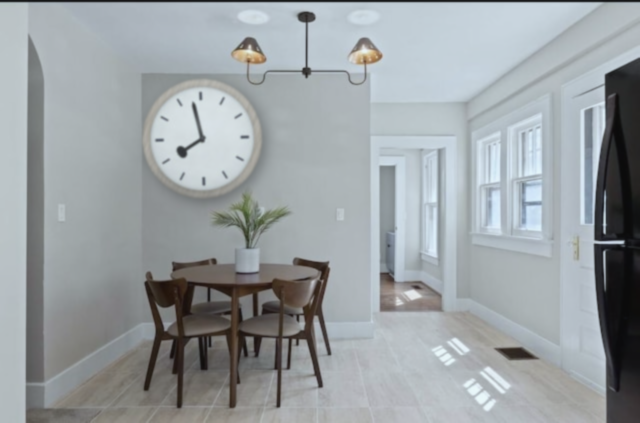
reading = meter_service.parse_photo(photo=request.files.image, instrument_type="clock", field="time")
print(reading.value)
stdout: 7:58
